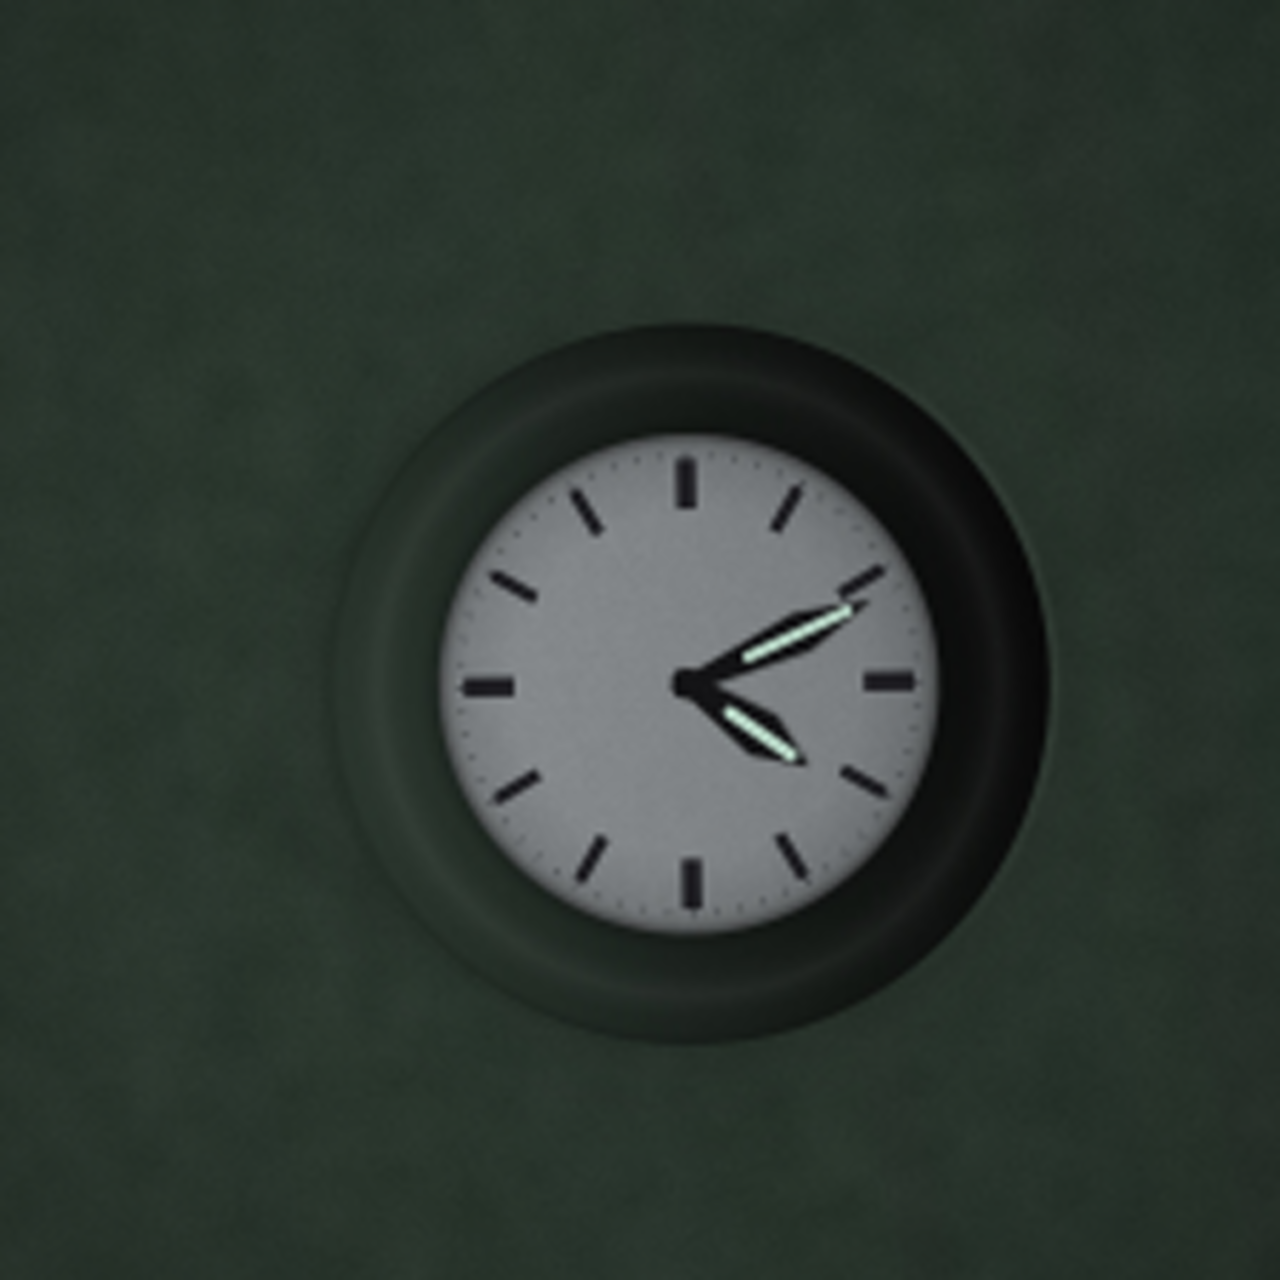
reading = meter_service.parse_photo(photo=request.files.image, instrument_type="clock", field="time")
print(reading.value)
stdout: 4:11
